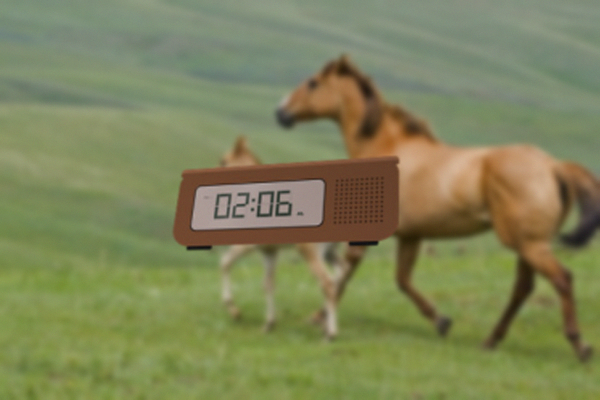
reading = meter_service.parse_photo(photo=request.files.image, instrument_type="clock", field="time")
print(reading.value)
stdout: 2:06
